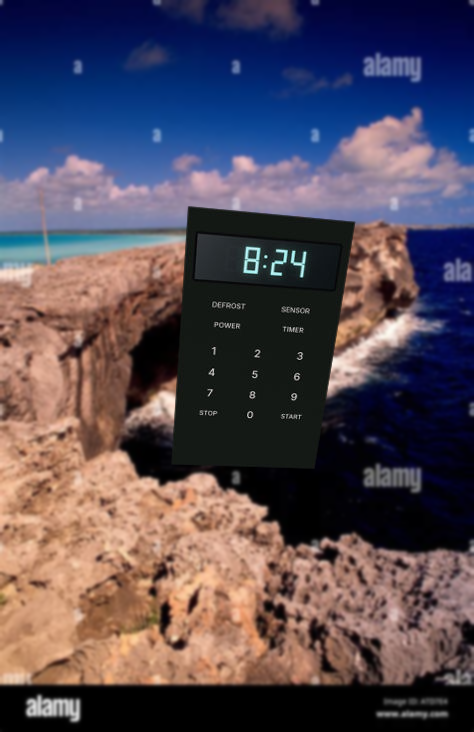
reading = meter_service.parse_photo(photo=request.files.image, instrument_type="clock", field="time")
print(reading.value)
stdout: 8:24
